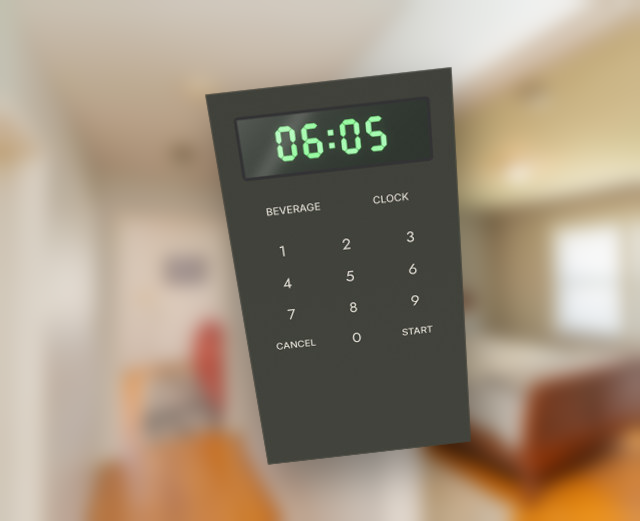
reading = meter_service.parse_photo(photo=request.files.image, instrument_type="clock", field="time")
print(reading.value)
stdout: 6:05
